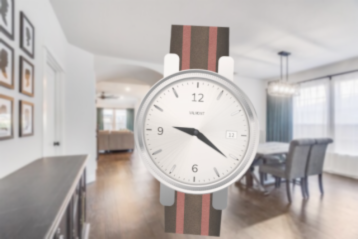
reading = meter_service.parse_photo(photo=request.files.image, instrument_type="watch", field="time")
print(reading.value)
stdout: 9:21
